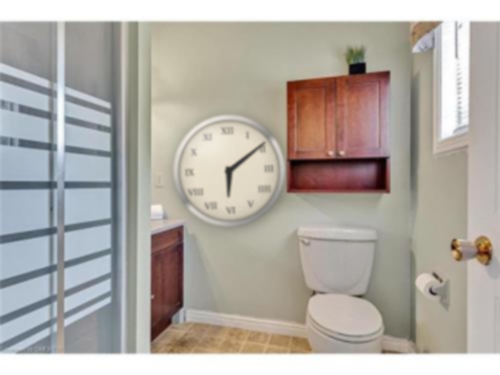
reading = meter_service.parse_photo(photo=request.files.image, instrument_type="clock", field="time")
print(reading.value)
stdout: 6:09
